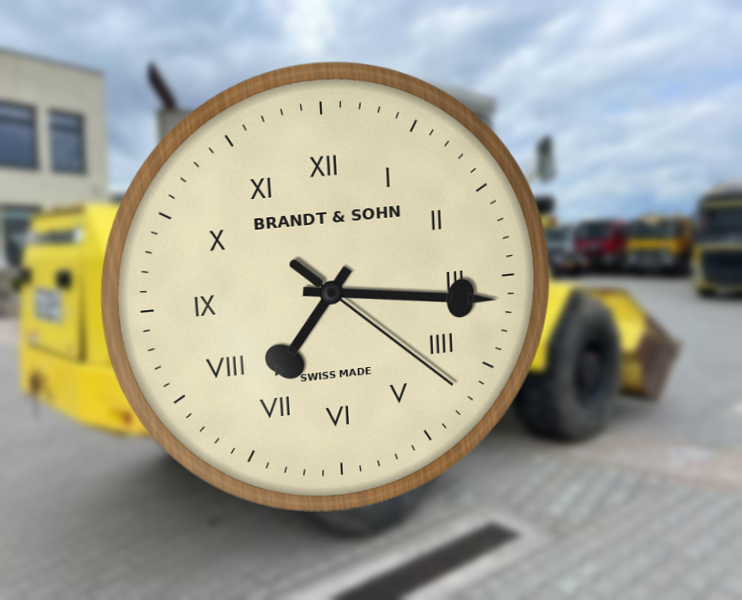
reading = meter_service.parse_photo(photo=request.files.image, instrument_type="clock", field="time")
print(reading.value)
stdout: 7:16:22
